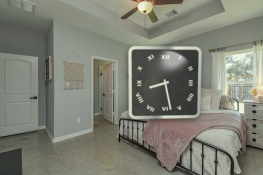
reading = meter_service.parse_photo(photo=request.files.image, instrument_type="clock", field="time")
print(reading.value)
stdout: 8:28
